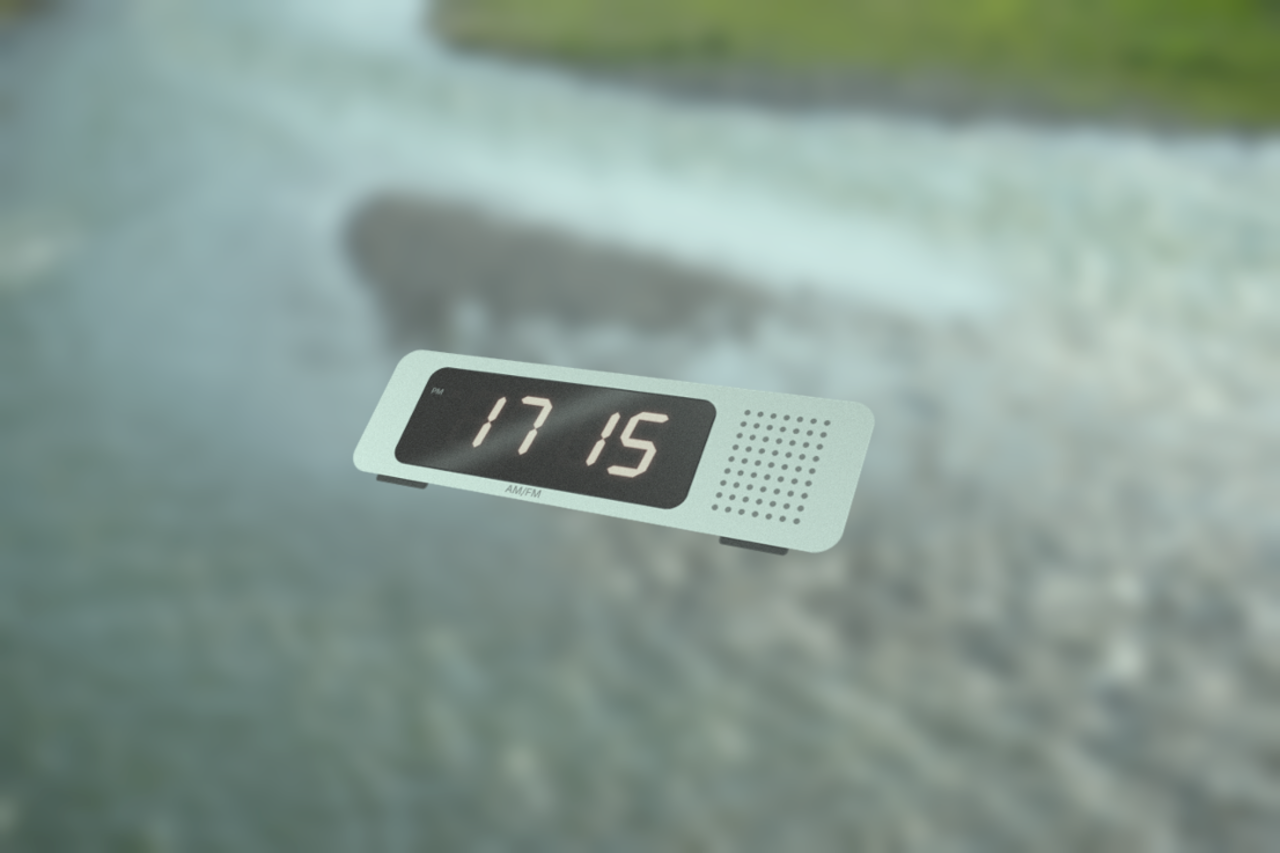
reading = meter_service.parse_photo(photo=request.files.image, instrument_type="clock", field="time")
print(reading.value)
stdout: 17:15
